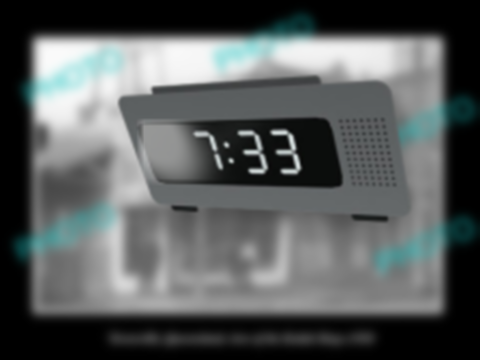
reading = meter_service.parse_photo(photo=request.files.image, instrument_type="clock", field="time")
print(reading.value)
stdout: 7:33
